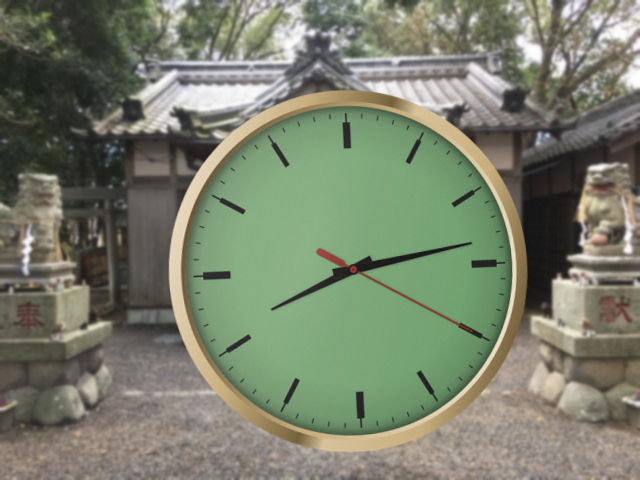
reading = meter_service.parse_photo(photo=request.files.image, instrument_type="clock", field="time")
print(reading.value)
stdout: 8:13:20
